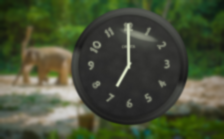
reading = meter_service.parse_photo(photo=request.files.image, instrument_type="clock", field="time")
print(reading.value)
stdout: 7:00
